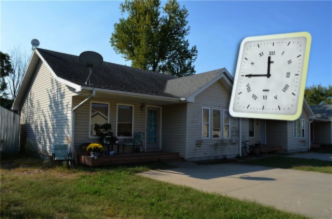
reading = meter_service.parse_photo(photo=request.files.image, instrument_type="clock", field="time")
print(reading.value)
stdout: 11:45
